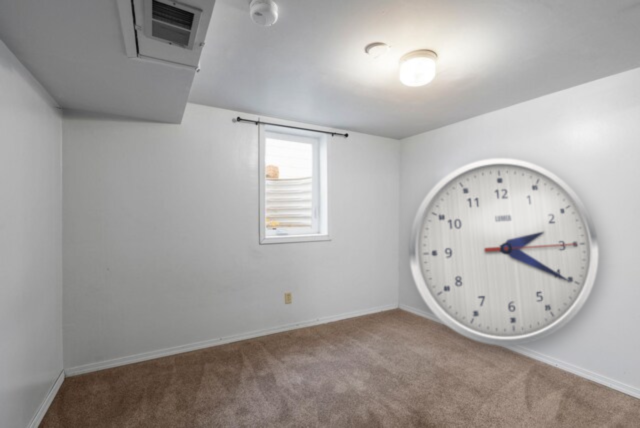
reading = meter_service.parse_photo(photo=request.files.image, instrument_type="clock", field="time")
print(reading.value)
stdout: 2:20:15
